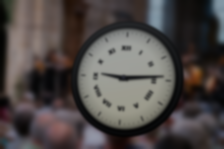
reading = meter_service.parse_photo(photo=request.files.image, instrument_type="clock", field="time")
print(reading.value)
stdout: 9:14
